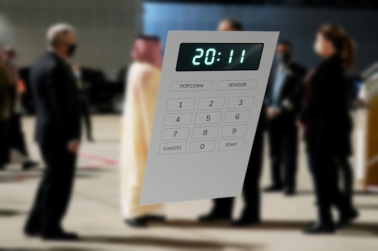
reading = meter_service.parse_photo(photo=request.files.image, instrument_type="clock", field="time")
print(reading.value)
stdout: 20:11
